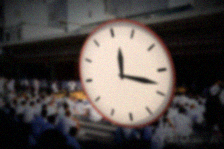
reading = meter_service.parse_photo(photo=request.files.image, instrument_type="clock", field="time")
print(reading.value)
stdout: 12:18
